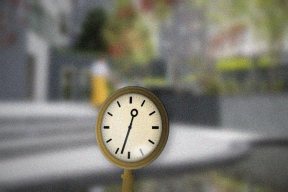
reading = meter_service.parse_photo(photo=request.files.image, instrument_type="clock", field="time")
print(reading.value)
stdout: 12:33
